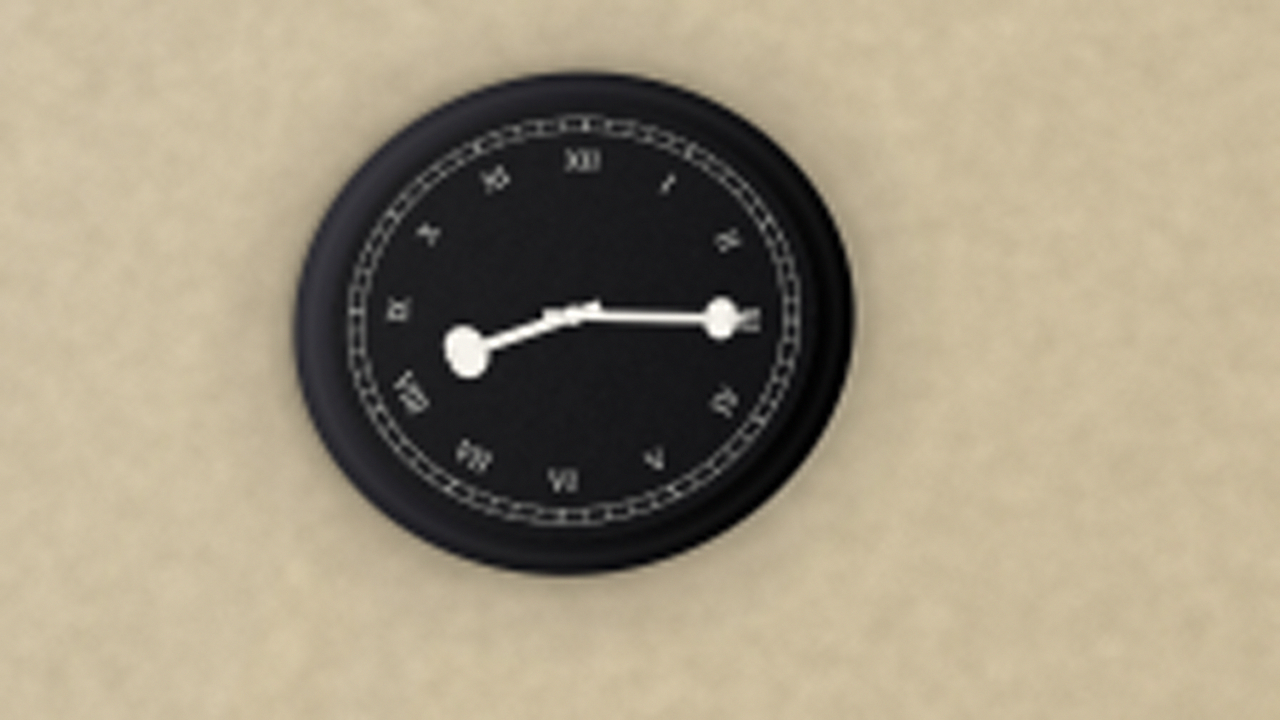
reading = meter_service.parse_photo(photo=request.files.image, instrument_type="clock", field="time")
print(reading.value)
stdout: 8:15
